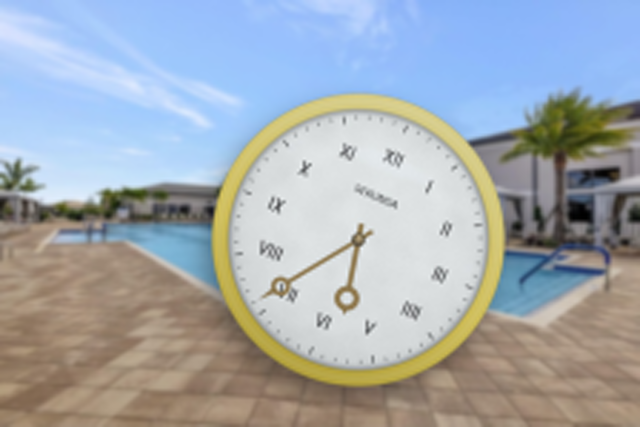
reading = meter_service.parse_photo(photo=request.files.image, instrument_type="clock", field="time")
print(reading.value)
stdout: 5:36
